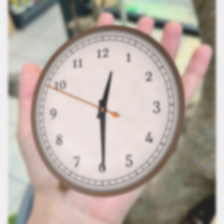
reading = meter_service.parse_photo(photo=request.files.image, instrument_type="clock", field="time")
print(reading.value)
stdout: 12:29:49
